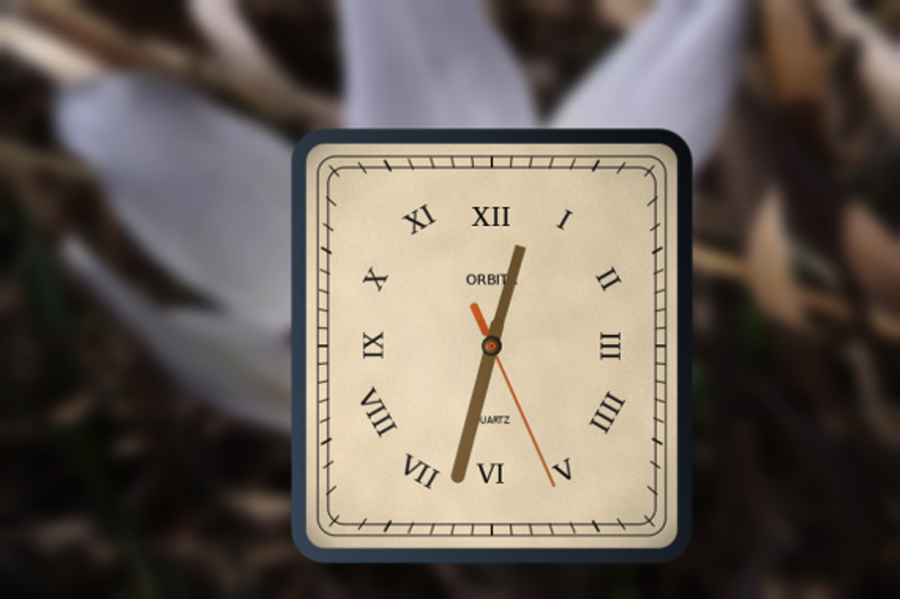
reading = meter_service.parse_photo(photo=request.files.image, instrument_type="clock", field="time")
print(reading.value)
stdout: 12:32:26
